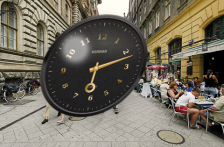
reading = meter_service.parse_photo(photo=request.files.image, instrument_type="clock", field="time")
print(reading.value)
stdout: 6:12
